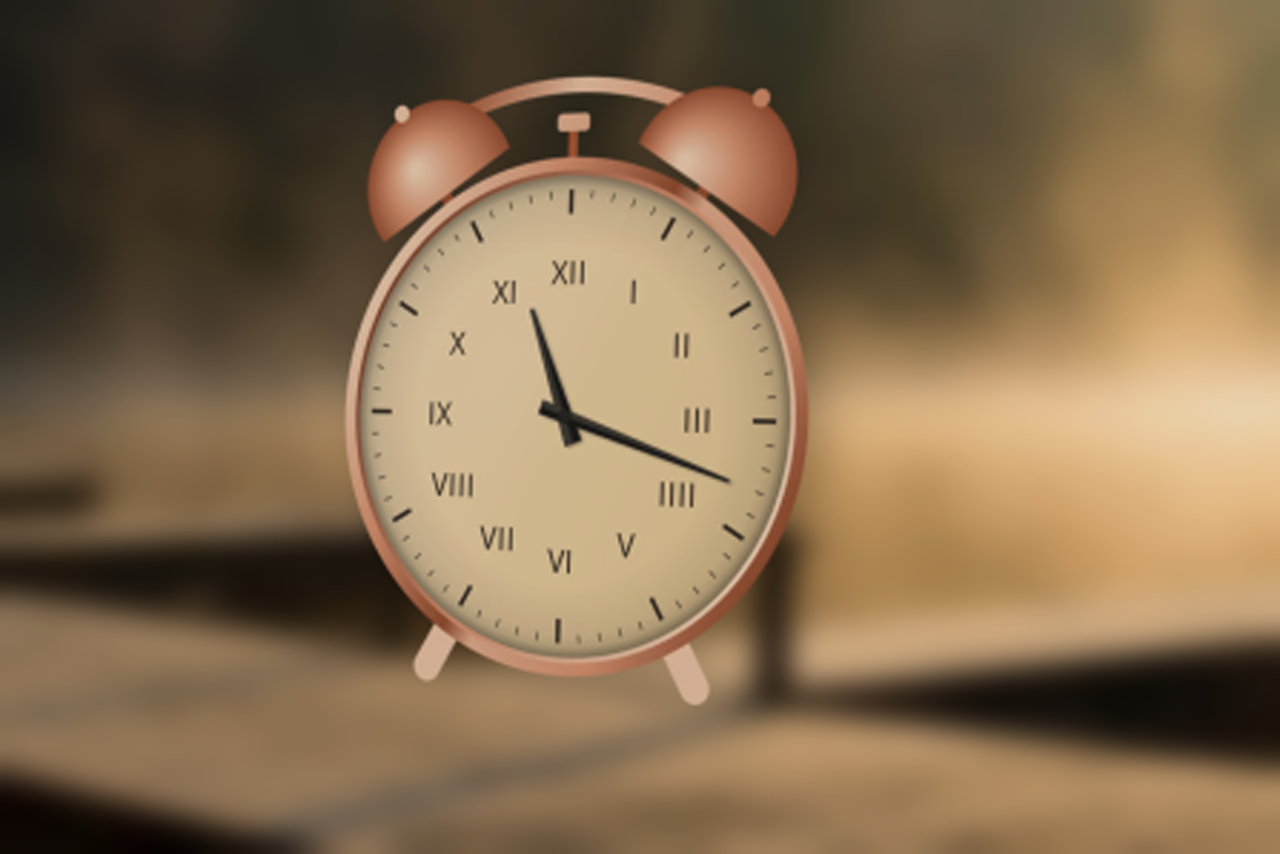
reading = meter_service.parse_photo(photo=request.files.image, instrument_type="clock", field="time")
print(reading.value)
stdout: 11:18
